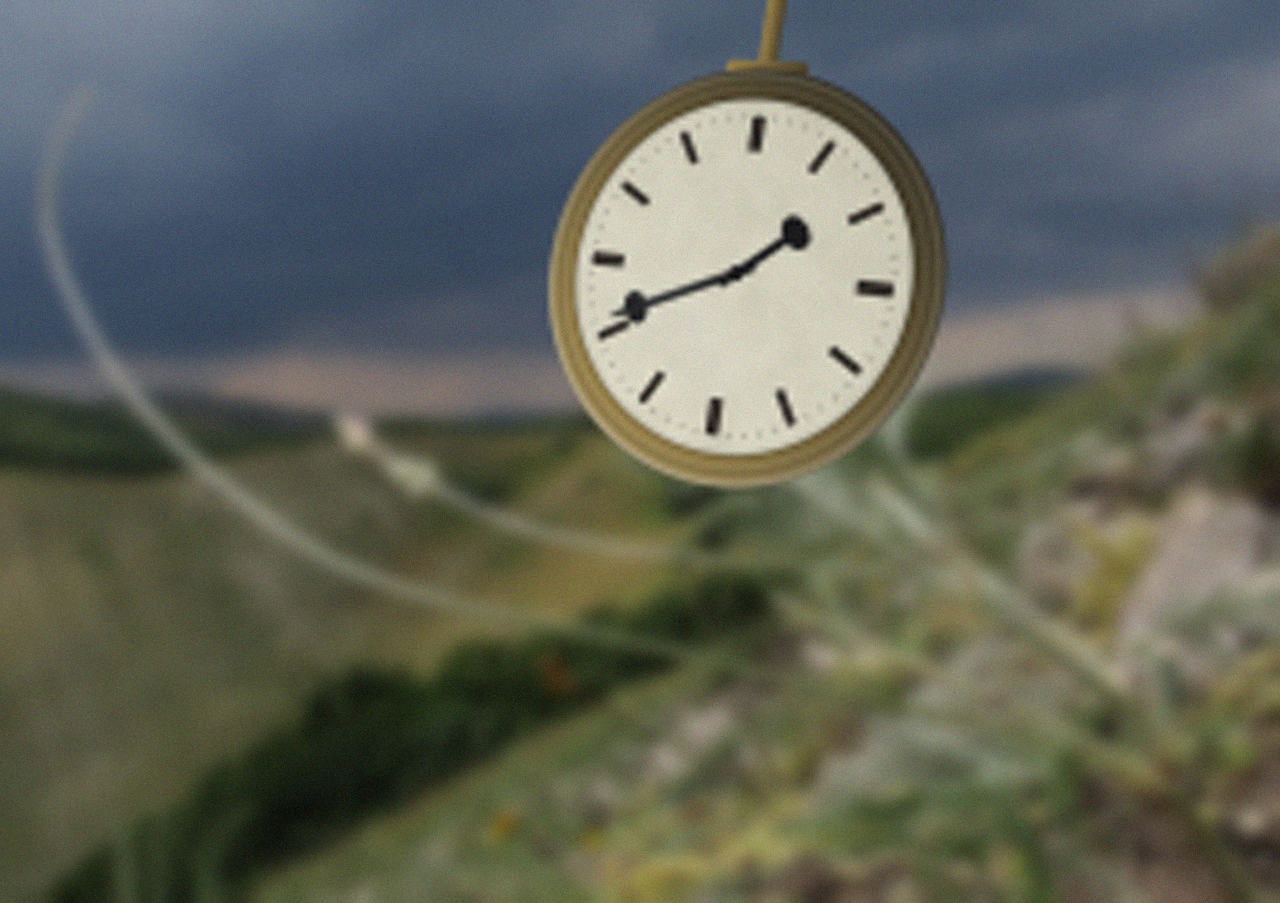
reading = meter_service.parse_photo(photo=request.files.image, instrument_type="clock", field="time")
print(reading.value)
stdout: 1:41
